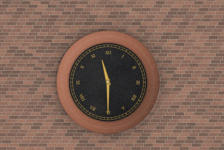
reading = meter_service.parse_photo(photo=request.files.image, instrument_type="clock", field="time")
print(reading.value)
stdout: 11:30
